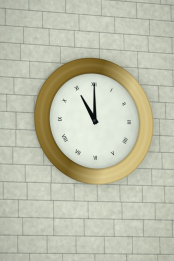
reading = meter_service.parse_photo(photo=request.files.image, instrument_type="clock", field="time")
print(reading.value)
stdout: 11:00
